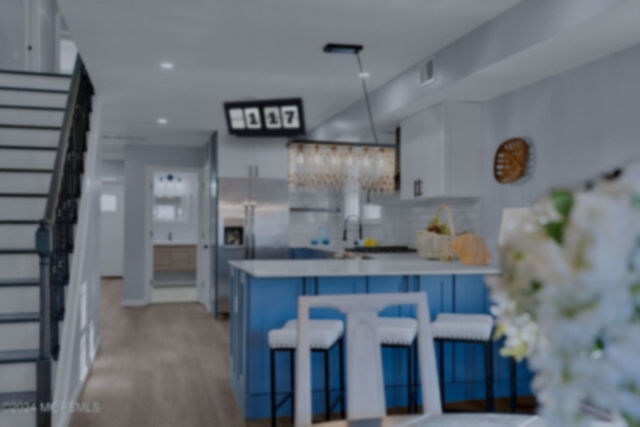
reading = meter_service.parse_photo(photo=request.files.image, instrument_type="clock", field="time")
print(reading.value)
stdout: 1:17
